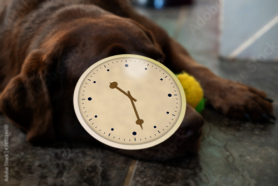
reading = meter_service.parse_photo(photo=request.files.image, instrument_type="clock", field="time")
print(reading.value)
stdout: 10:28
